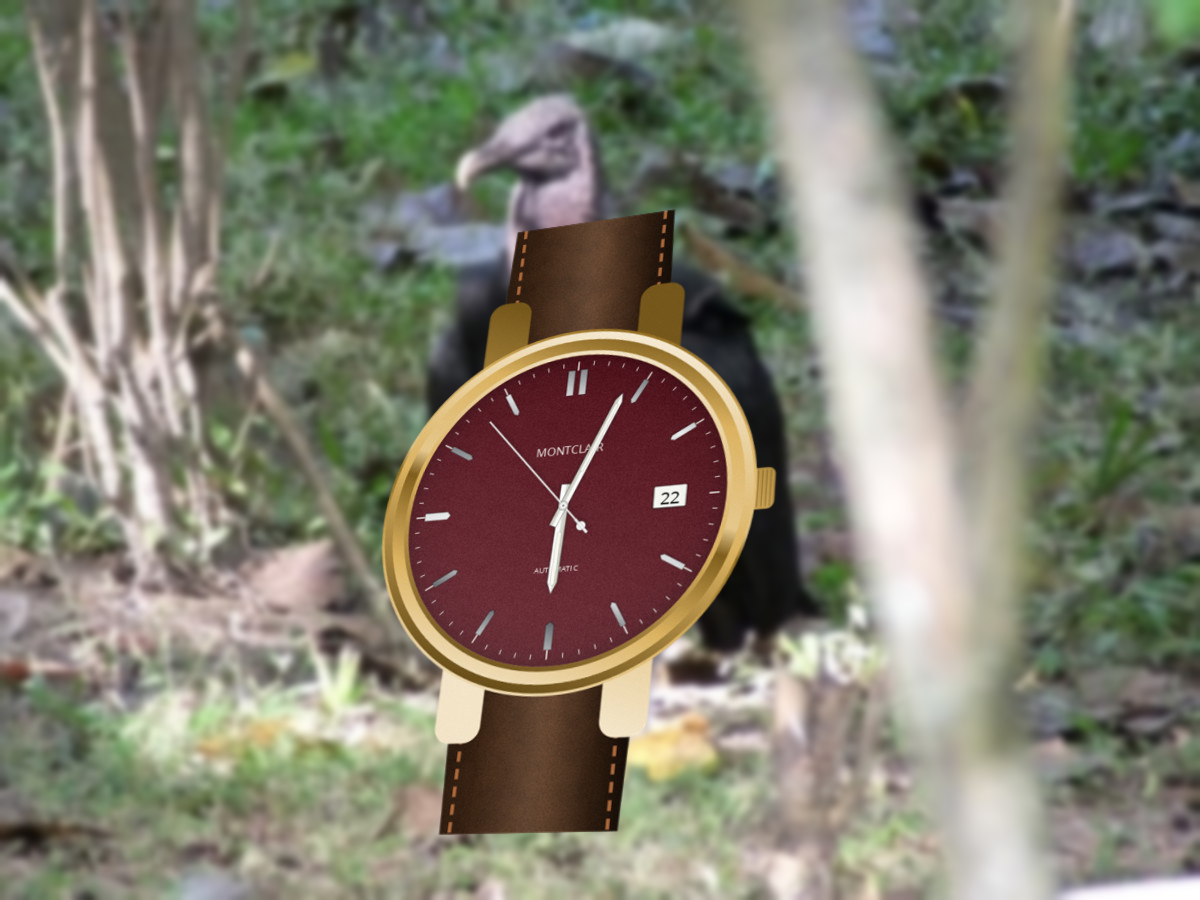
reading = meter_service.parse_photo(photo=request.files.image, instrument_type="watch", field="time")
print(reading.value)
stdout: 6:03:53
